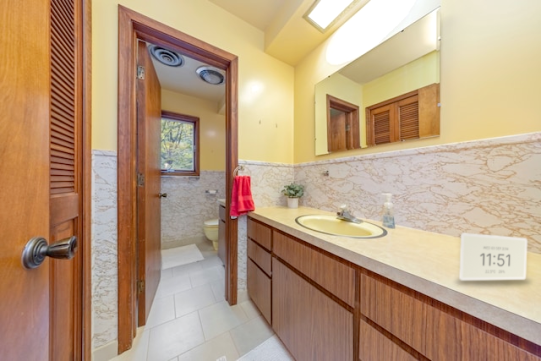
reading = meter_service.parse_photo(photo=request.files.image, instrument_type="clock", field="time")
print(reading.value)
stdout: 11:51
